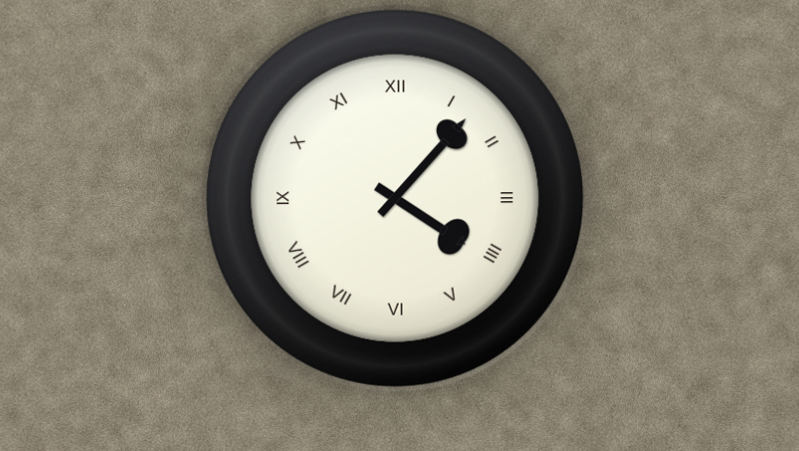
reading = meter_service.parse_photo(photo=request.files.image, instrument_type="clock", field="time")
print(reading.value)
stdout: 4:07
